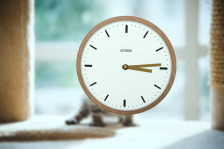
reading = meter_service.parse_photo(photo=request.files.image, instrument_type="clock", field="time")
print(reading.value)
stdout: 3:14
